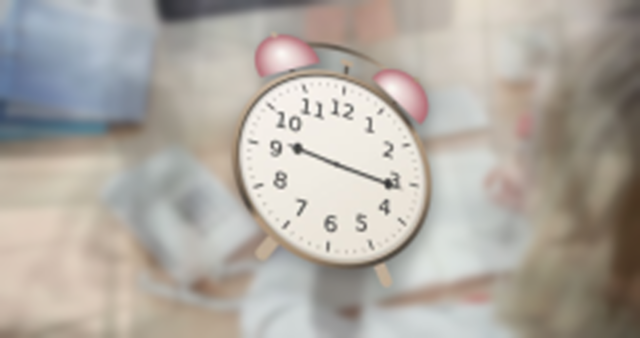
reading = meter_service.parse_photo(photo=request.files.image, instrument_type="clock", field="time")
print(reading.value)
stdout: 9:16
